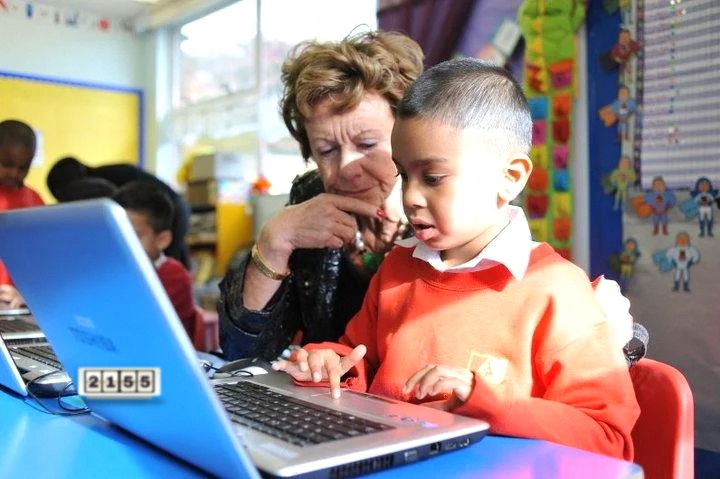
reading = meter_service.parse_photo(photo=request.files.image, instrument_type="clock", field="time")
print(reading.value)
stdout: 21:55
